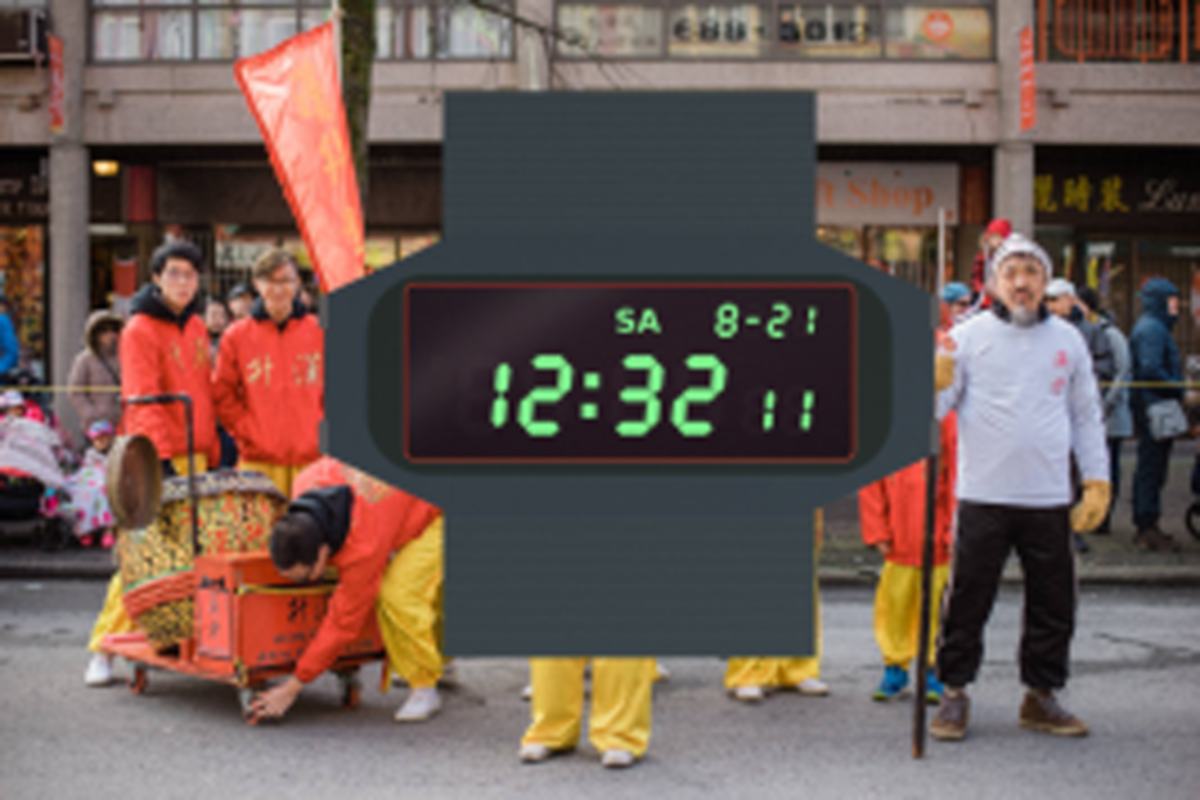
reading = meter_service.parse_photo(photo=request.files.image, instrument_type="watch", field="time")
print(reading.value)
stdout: 12:32:11
